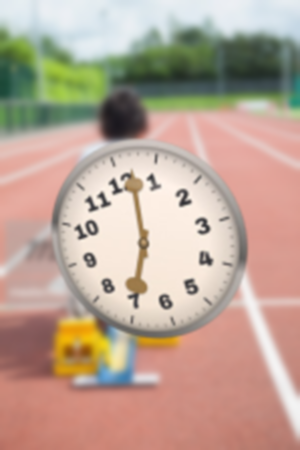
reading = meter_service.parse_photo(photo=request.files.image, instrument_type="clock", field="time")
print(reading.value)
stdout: 7:02
